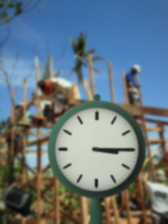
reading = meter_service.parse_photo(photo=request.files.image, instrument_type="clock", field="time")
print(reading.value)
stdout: 3:15
